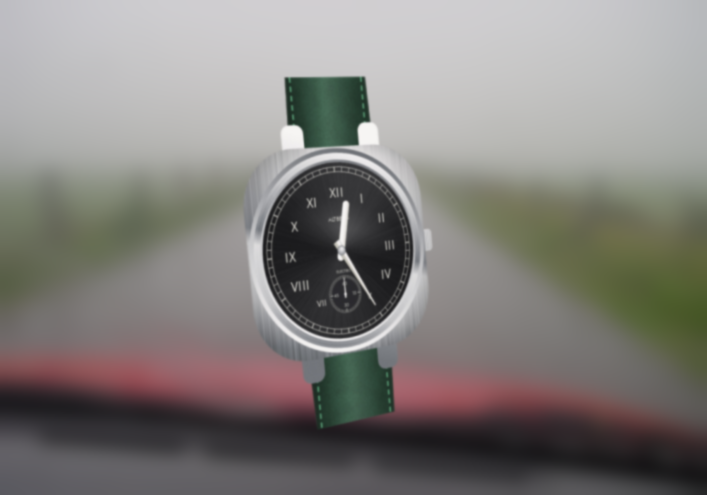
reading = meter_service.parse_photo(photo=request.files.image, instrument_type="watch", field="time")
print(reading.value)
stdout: 12:25
